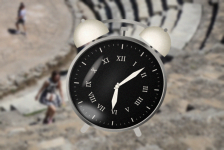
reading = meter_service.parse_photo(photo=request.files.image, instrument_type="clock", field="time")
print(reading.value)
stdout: 6:08
